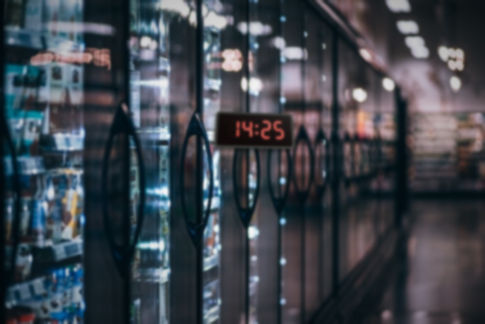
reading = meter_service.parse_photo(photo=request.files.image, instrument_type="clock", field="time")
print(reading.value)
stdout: 14:25
